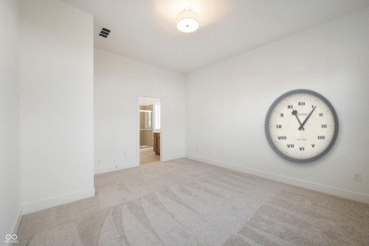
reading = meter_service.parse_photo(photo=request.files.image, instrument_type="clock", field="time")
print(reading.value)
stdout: 11:06
